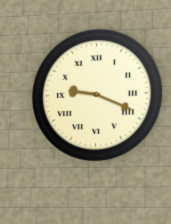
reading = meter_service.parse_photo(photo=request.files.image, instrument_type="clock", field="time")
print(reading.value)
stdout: 9:19
